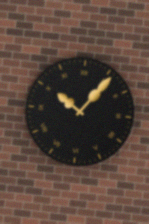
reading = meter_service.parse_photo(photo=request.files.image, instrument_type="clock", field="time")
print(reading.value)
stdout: 10:06
